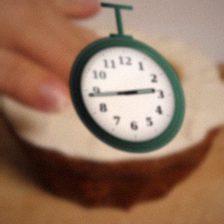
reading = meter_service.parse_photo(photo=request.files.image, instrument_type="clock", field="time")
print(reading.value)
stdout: 2:44
